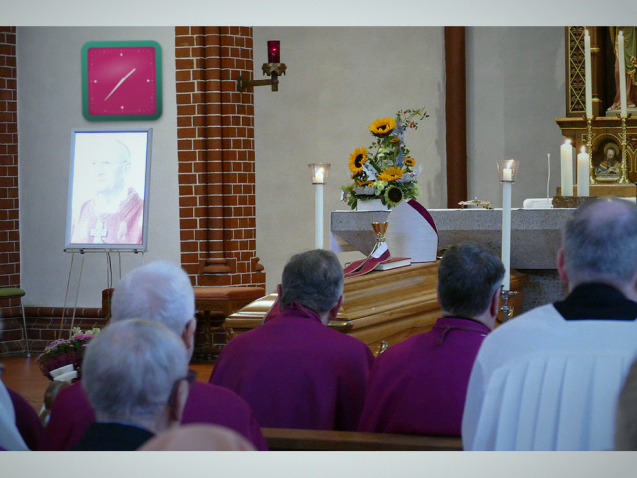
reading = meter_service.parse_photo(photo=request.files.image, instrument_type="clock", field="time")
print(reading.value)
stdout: 1:37
